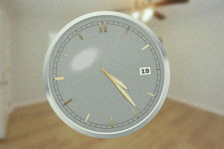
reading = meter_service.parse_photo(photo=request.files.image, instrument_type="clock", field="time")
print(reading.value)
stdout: 4:24
